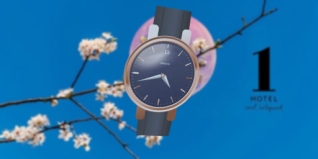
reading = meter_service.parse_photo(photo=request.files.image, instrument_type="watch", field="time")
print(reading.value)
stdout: 4:42
